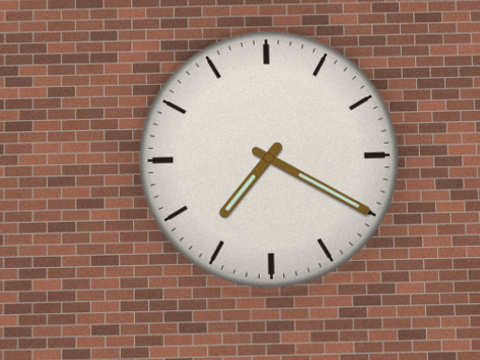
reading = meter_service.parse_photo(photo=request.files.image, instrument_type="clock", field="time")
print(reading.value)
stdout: 7:20
